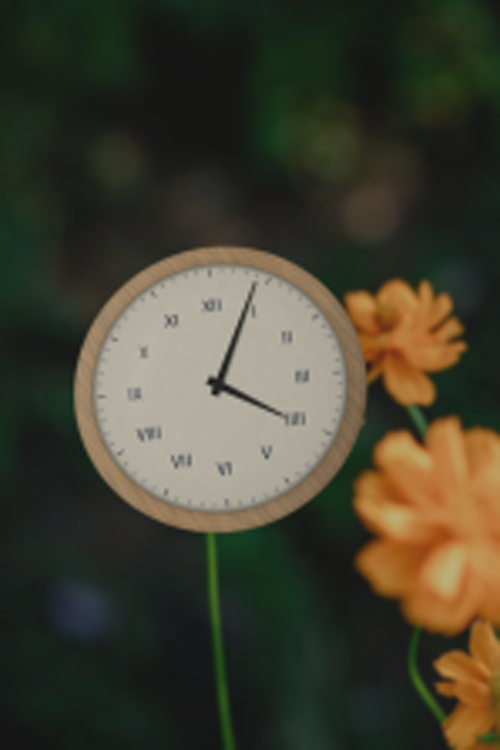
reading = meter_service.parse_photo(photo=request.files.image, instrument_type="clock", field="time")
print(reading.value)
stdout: 4:04
